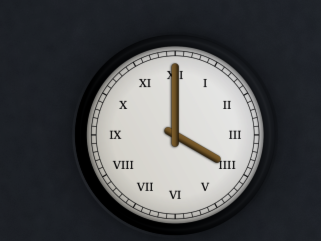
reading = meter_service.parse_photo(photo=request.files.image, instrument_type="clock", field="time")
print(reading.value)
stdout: 4:00
